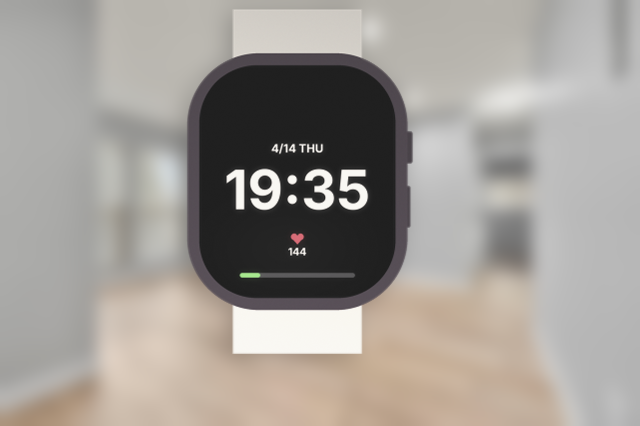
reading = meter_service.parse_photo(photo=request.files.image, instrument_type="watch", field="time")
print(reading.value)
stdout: 19:35
